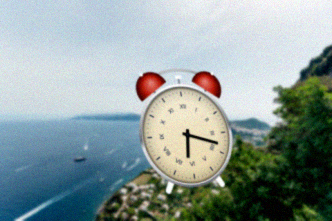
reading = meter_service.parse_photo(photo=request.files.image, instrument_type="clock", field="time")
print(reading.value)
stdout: 6:18
